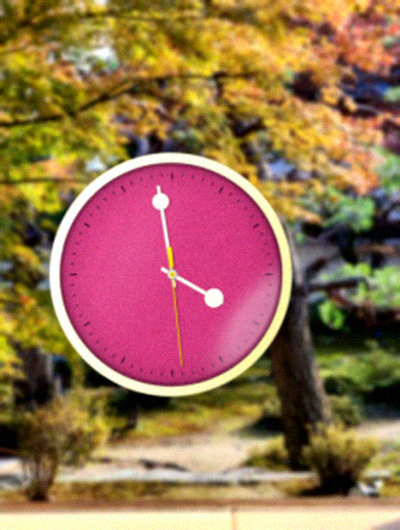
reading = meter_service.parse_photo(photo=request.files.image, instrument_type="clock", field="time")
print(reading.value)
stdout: 3:58:29
